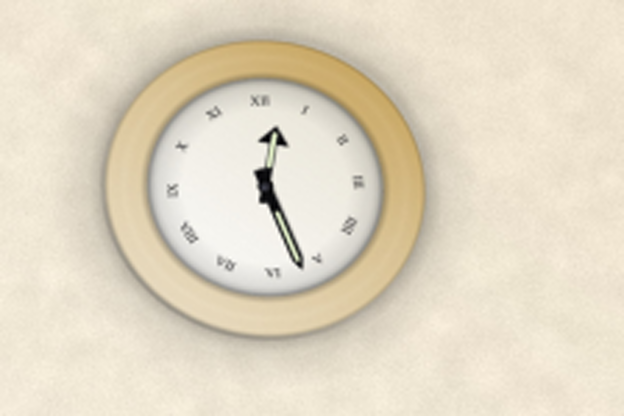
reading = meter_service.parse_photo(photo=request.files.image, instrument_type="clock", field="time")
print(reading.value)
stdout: 12:27
